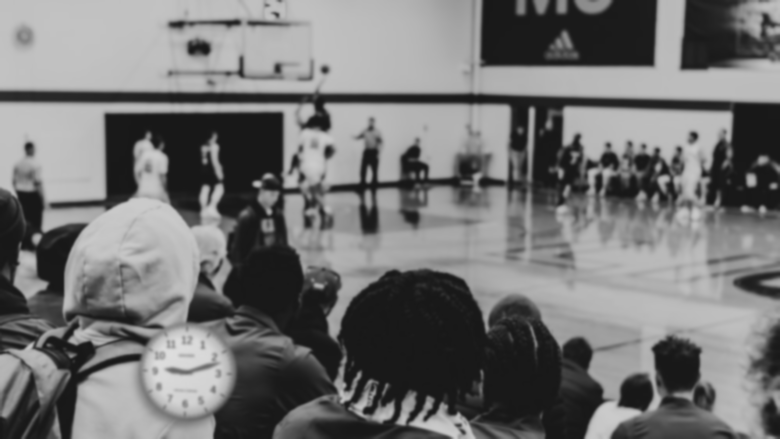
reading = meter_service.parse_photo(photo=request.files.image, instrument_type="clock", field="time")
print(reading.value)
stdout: 9:12
